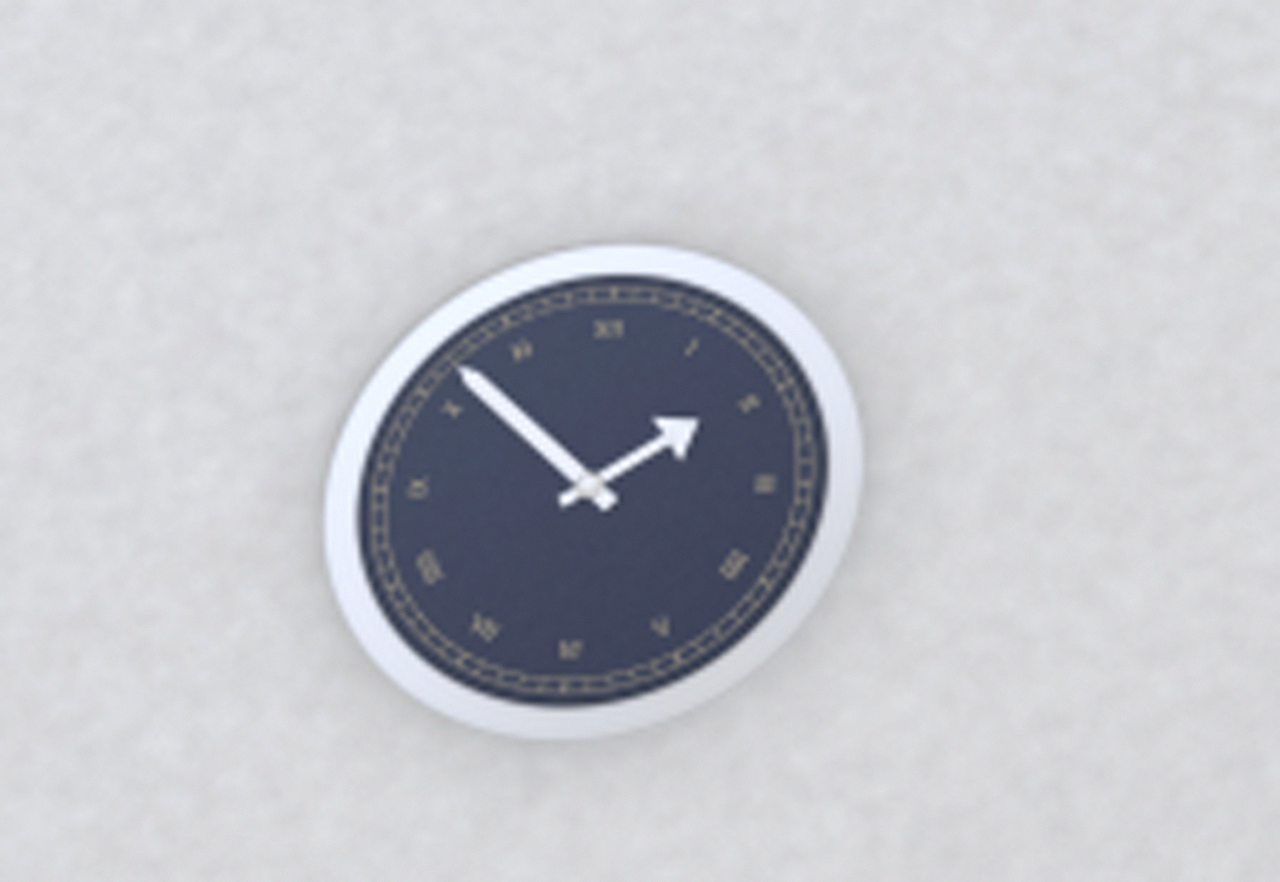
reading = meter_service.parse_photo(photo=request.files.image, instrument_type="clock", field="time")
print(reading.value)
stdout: 1:52
